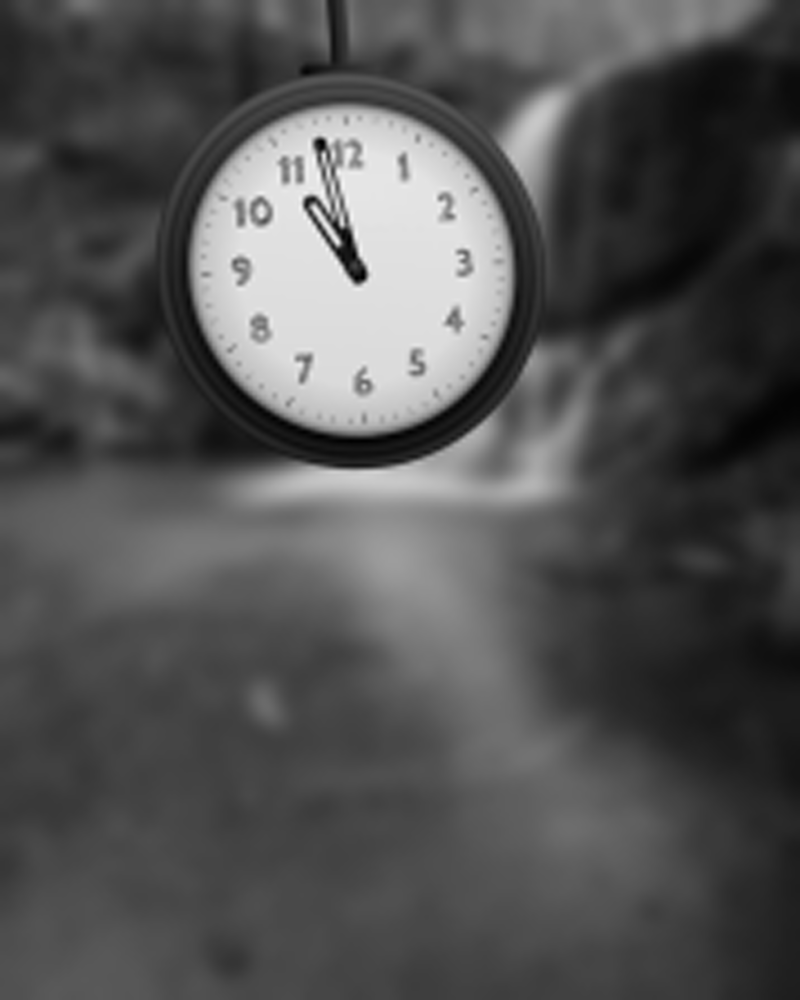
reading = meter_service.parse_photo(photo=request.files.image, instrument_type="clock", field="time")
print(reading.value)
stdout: 10:58
